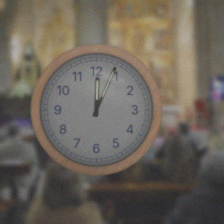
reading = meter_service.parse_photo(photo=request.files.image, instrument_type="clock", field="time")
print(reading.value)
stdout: 12:04
